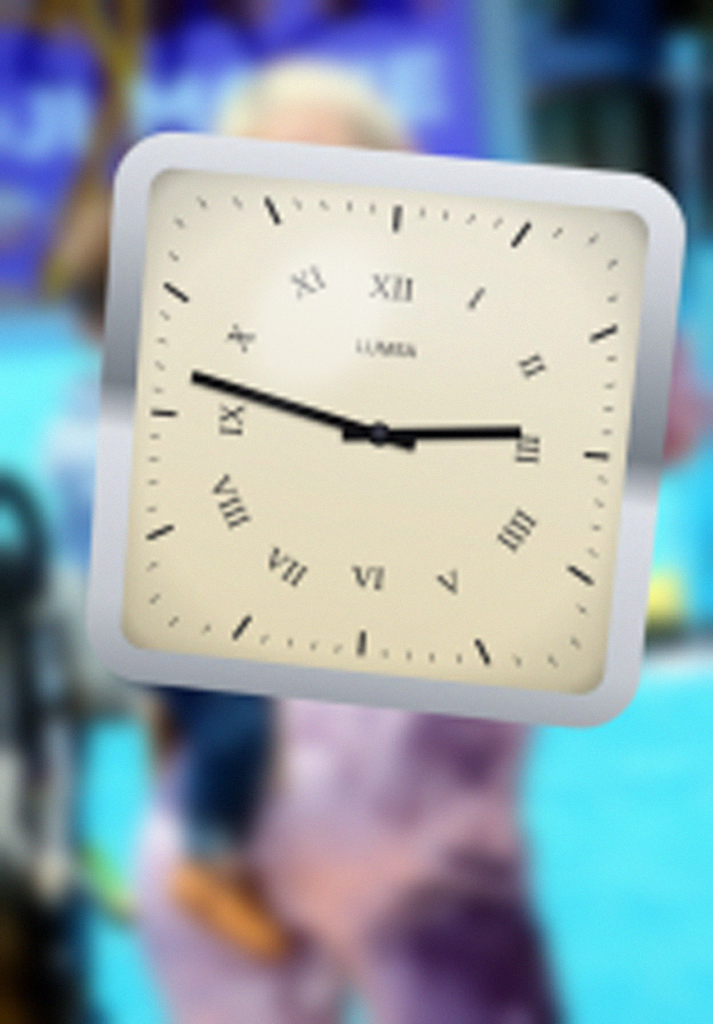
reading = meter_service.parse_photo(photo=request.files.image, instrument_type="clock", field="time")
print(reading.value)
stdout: 2:47
